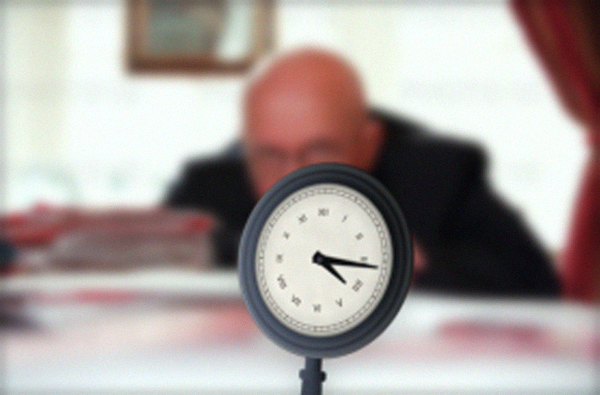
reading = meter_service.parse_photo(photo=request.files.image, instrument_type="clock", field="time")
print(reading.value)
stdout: 4:16
